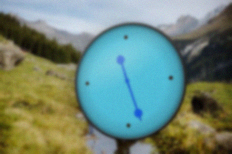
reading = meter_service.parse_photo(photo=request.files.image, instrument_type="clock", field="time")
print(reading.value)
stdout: 11:27
